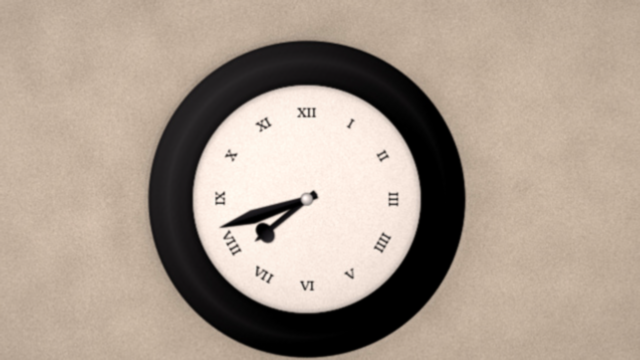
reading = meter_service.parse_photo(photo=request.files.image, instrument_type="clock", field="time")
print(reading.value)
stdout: 7:42
